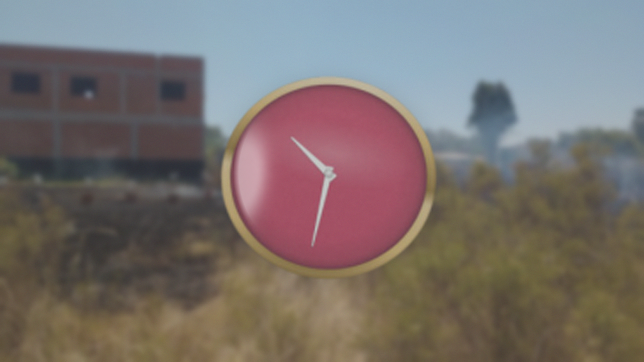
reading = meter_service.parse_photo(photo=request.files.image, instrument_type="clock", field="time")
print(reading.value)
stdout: 10:32
